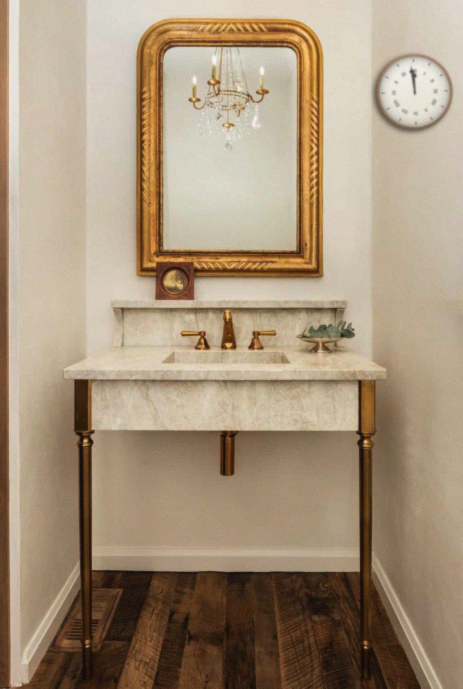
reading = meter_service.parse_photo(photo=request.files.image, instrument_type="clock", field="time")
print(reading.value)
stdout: 11:59
